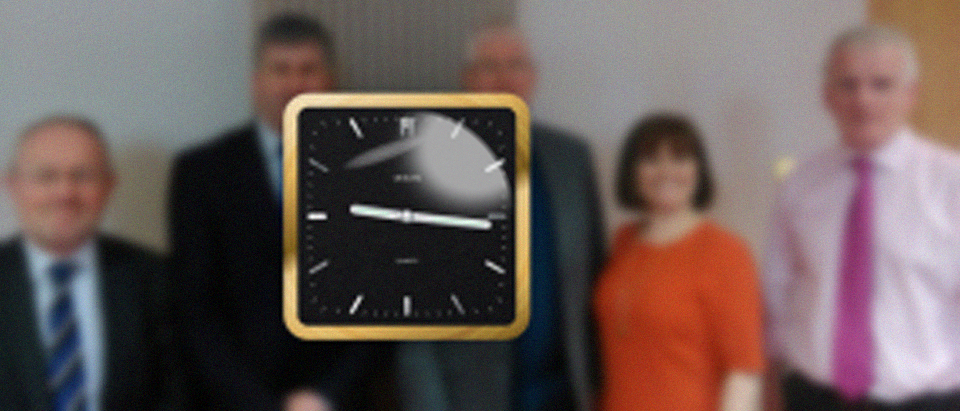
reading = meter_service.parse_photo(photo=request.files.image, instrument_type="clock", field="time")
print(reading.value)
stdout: 9:16
